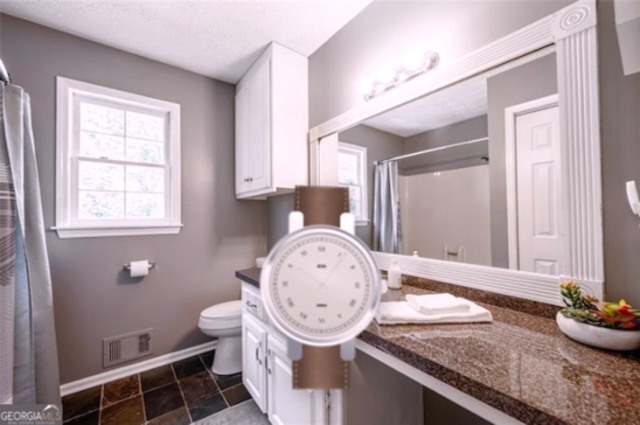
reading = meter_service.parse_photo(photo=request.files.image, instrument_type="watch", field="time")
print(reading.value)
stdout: 10:06
